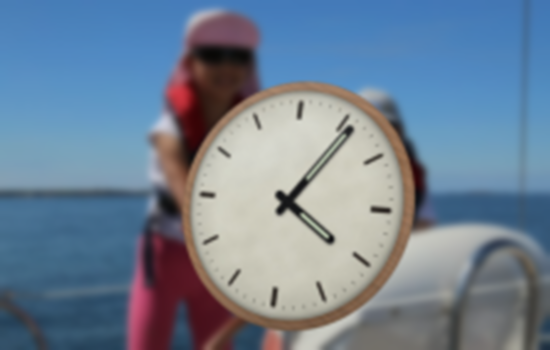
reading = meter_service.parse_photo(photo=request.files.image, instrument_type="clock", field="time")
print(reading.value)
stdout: 4:06
